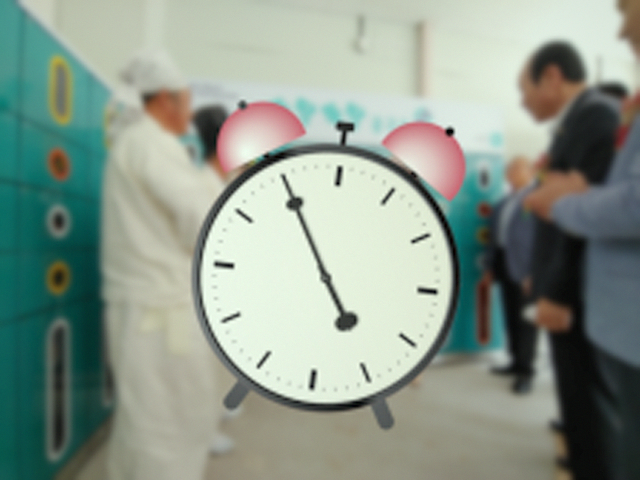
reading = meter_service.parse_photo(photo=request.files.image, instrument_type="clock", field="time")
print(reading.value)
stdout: 4:55
